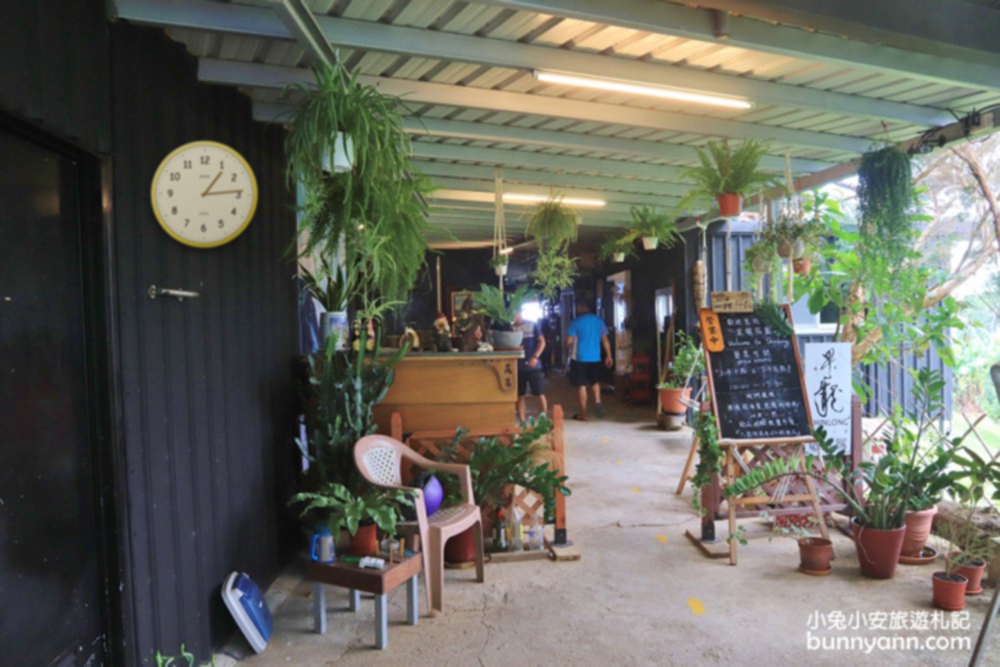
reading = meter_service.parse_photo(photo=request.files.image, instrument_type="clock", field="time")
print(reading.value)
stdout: 1:14
